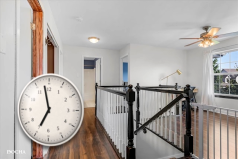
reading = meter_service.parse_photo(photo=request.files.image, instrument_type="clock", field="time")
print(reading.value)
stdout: 6:58
